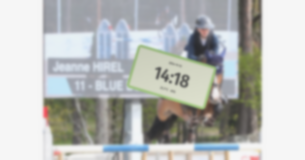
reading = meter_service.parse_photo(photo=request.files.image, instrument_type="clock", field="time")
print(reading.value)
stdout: 14:18
